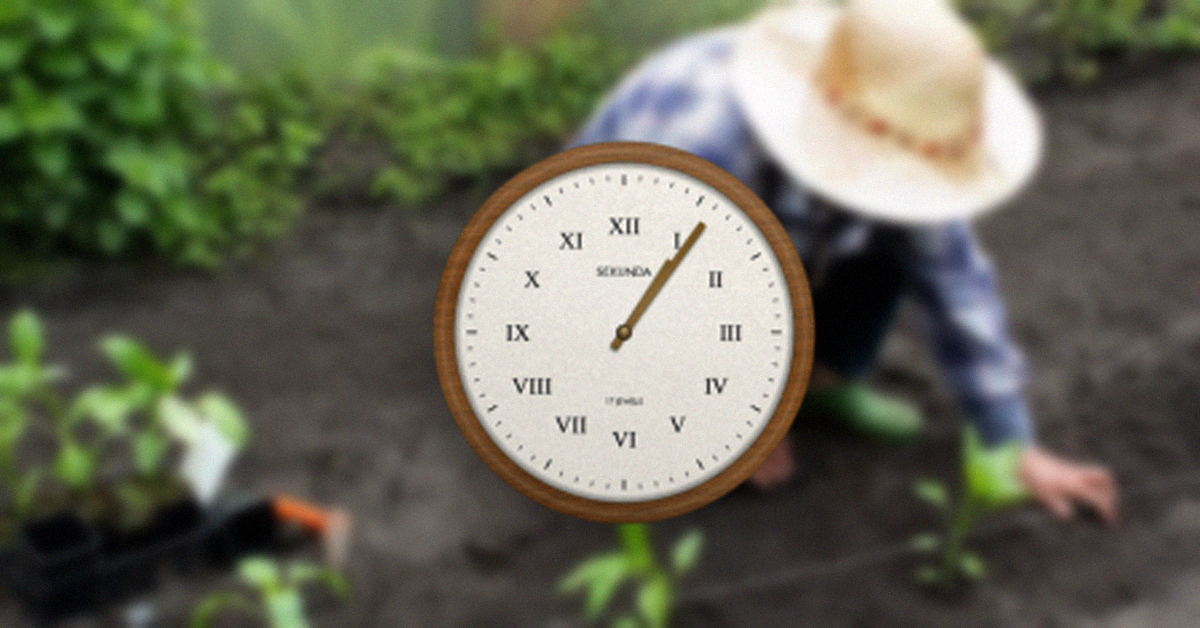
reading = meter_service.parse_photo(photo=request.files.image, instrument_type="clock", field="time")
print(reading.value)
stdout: 1:06
